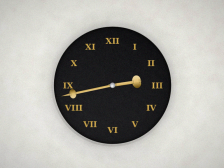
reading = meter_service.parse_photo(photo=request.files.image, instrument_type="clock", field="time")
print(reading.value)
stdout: 2:43
